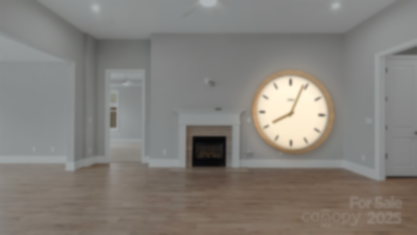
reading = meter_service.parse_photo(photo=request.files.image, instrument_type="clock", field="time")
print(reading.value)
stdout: 8:04
